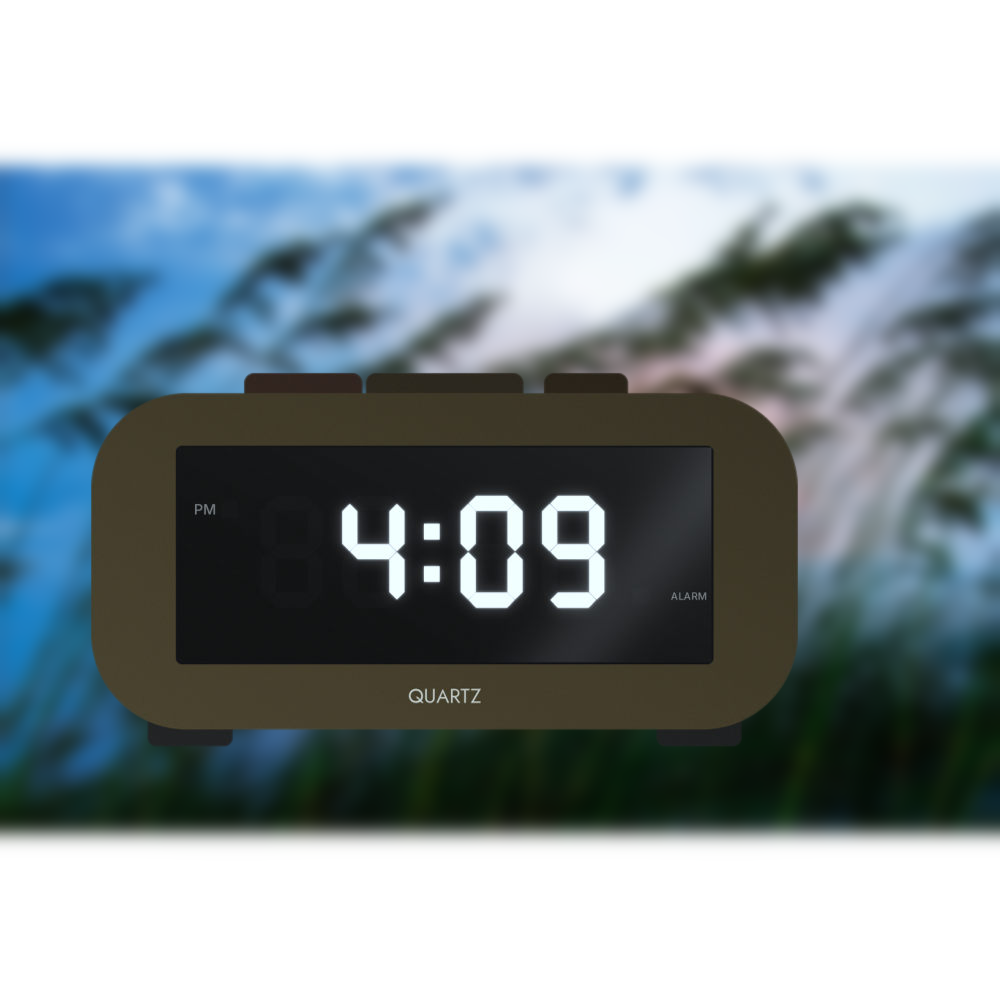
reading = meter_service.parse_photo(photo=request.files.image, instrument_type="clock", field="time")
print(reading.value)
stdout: 4:09
